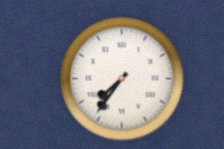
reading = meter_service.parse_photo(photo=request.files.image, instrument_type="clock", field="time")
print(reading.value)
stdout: 7:36
